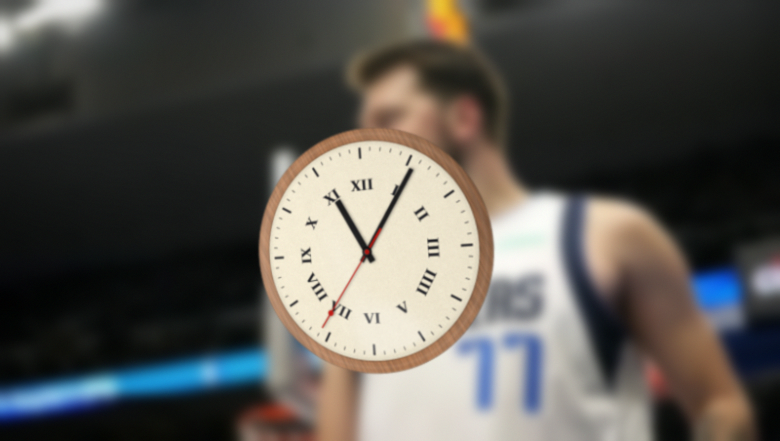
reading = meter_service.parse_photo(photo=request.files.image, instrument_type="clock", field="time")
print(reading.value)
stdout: 11:05:36
